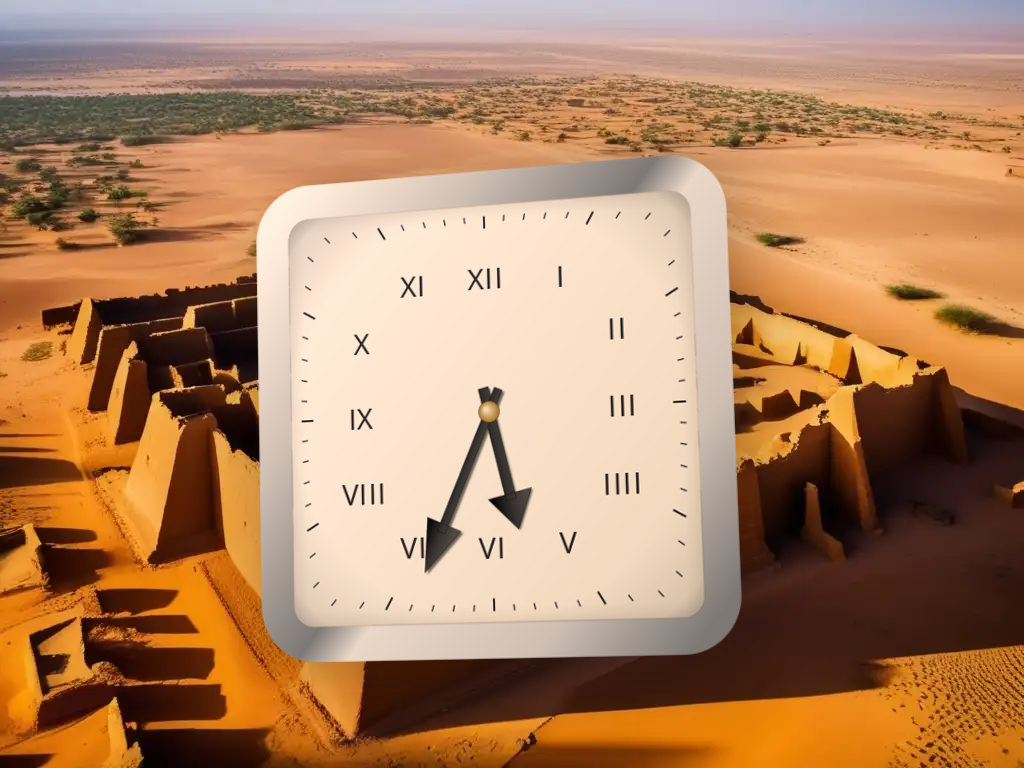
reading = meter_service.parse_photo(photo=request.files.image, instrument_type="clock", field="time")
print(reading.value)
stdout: 5:34
